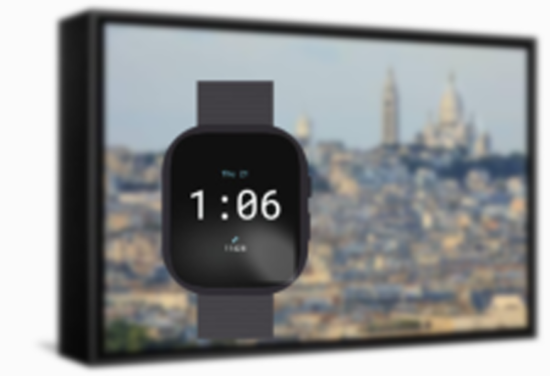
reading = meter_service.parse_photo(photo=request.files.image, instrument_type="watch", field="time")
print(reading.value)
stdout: 1:06
